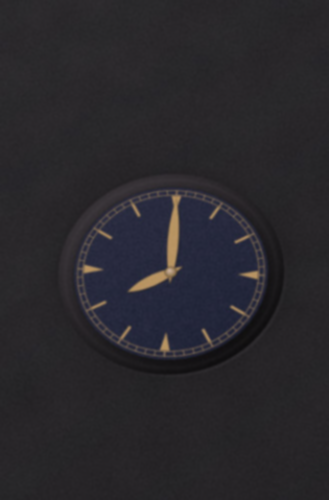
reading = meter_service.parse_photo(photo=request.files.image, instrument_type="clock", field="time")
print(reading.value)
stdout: 8:00
